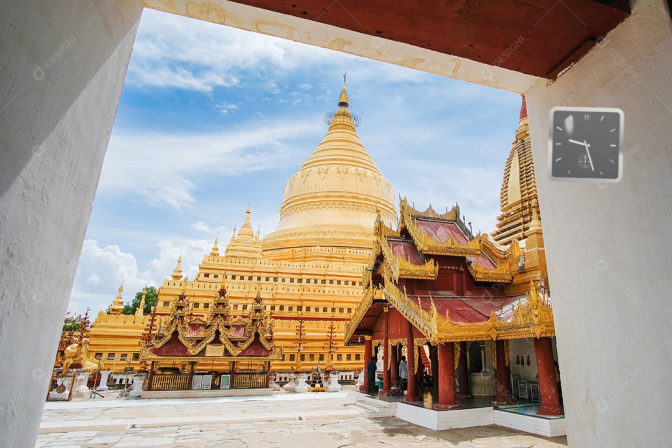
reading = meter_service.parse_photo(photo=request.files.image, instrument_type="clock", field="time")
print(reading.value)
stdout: 9:27
